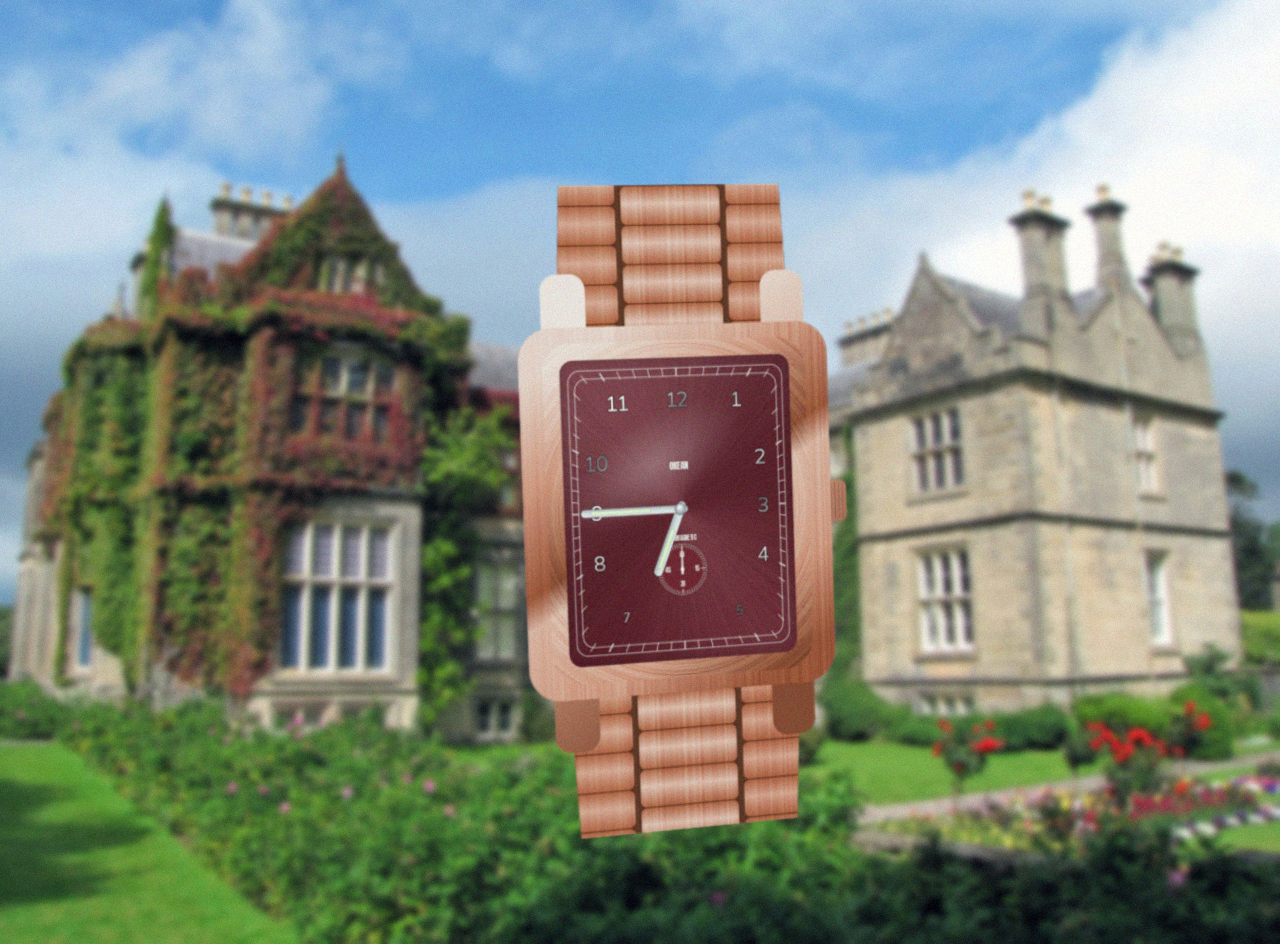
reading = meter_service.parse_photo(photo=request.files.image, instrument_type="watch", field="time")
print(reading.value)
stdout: 6:45
